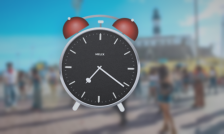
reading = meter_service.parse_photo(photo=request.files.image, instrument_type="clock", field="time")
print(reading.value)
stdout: 7:21
